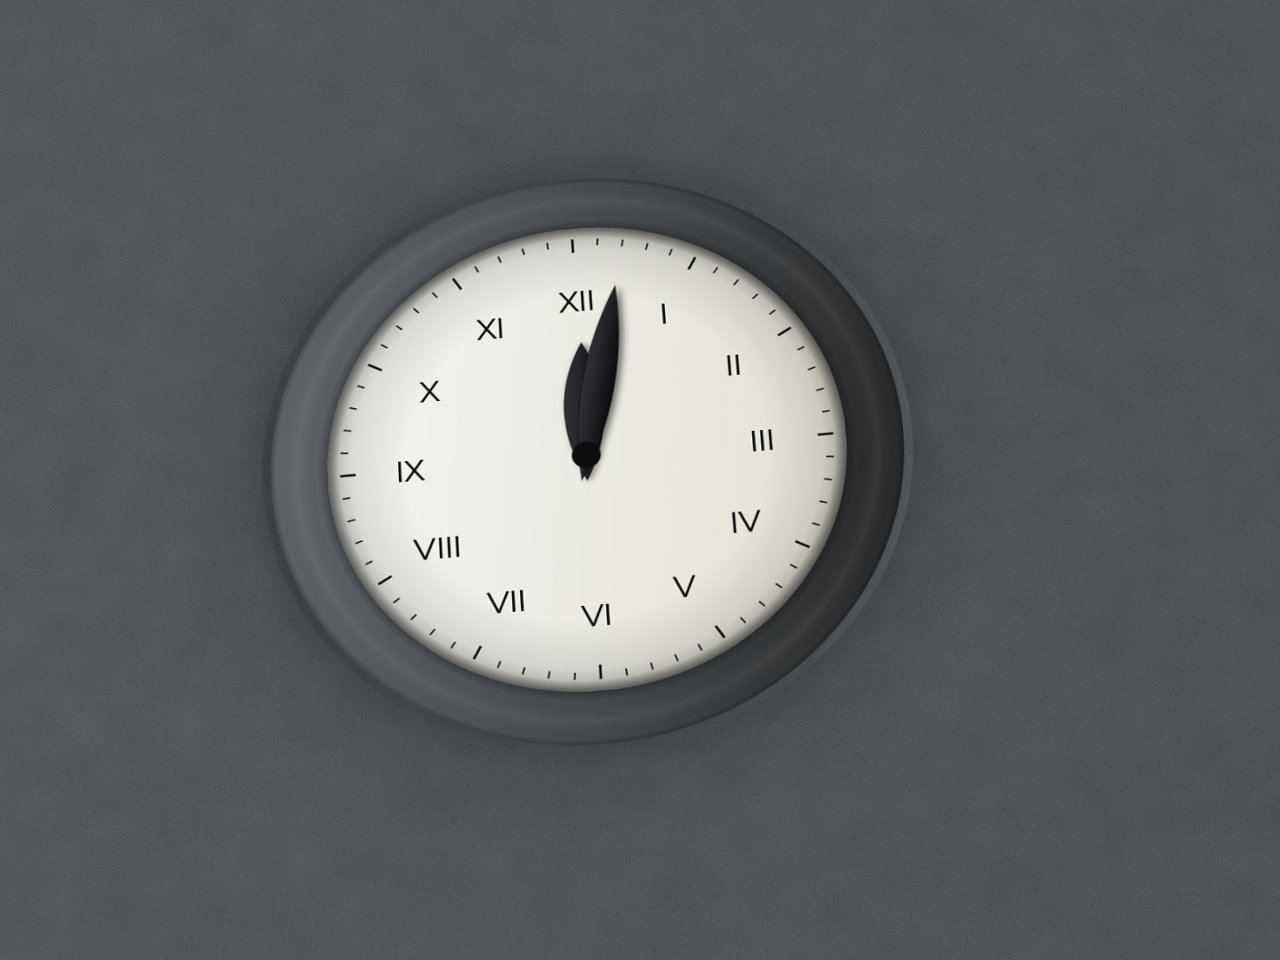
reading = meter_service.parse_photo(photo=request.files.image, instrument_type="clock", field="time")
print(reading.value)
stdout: 12:02
